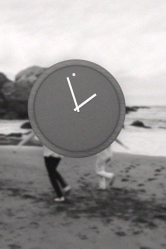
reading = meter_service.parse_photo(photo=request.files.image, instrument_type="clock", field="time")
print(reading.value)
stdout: 1:58
